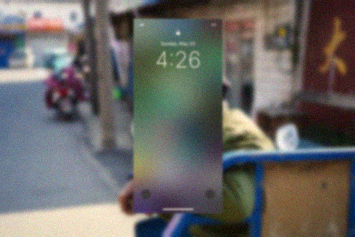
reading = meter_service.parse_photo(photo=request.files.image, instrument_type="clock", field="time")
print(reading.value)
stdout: 4:26
